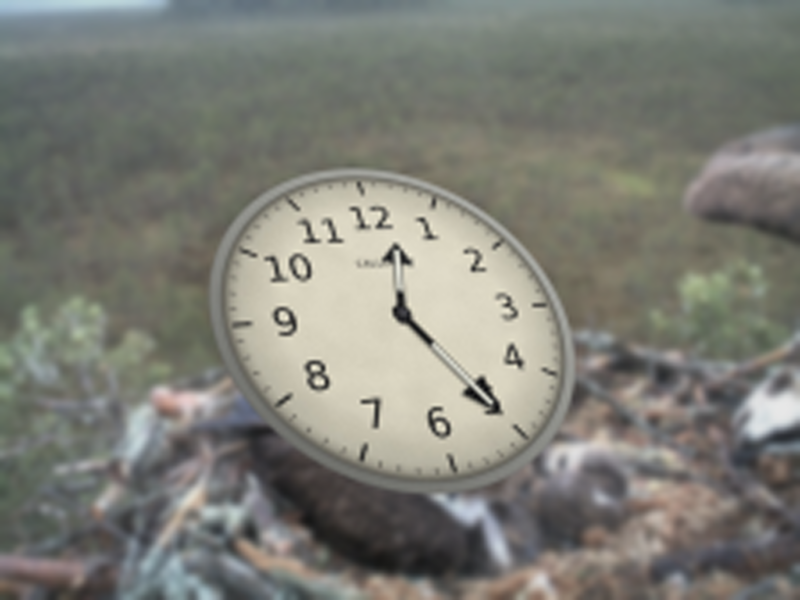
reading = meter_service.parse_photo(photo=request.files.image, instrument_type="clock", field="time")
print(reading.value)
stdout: 12:25
